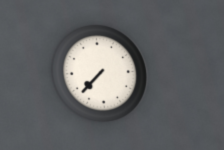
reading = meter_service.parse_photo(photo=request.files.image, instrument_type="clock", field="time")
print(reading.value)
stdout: 7:38
